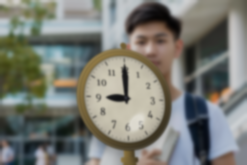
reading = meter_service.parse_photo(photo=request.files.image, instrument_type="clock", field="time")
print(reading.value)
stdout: 9:00
